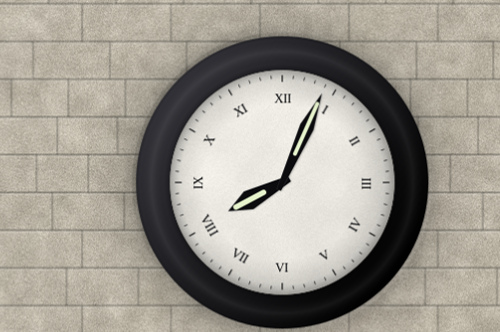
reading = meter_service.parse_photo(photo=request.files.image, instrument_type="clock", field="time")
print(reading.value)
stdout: 8:04
